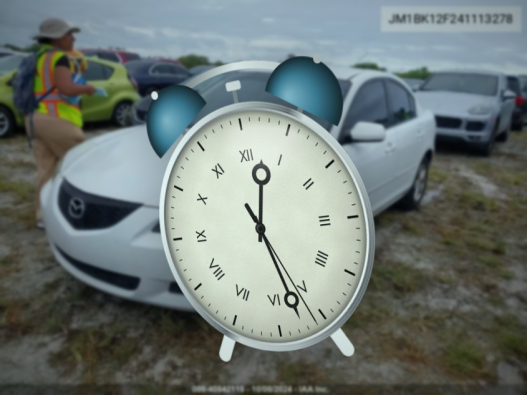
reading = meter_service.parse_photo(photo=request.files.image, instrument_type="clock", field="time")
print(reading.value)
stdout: 12:27:26
